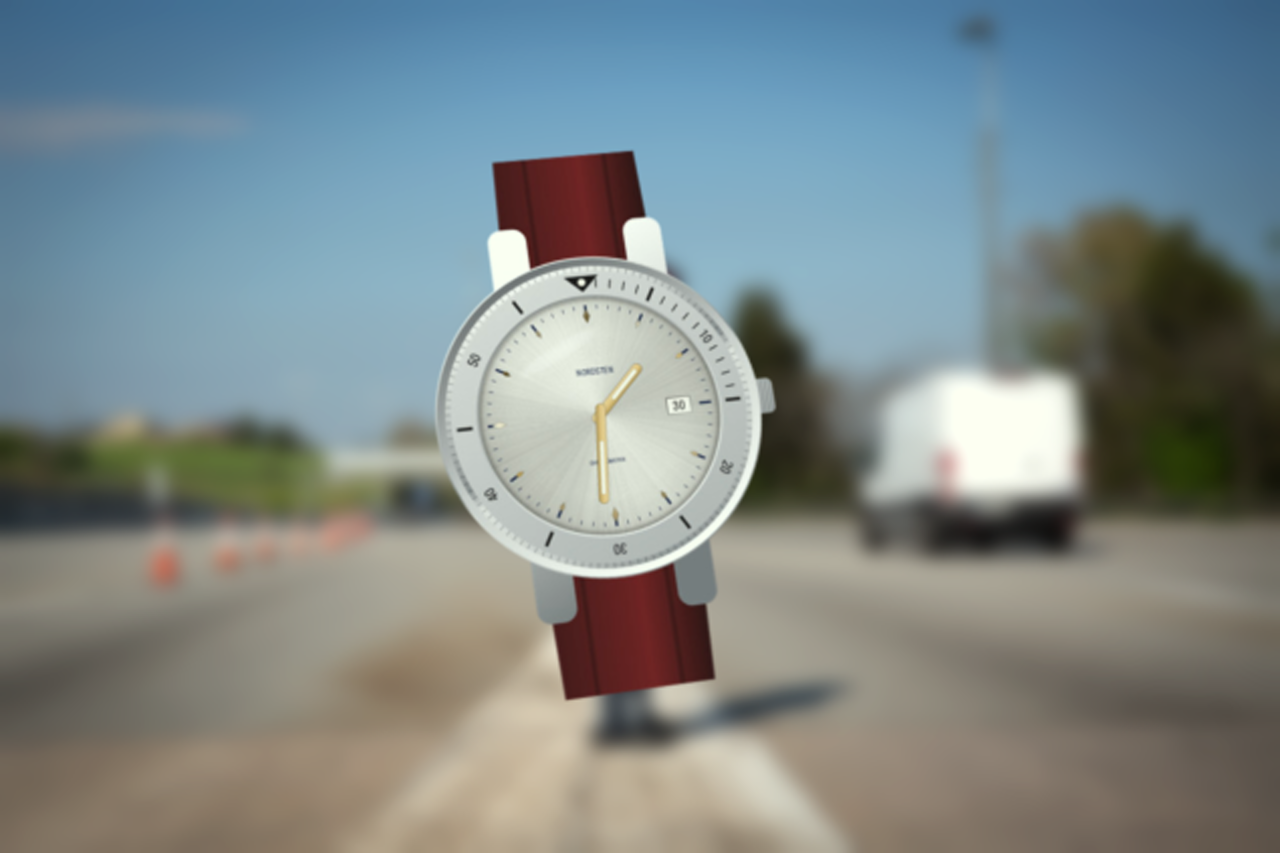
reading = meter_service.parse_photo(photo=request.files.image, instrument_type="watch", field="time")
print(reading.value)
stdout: 1:31
